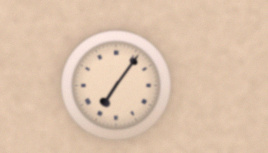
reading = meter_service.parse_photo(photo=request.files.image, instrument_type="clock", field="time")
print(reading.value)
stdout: 7:06
